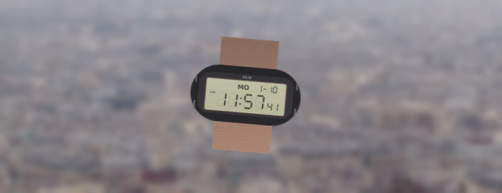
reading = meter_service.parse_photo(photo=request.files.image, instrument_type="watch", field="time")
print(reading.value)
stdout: 11:57:41
